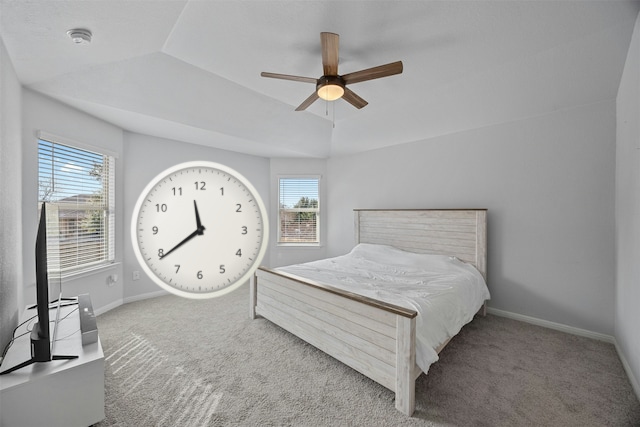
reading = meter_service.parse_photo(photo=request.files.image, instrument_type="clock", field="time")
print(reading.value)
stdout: 11:39
